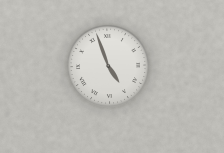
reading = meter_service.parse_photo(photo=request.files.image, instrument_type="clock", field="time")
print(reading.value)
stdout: 4:57
